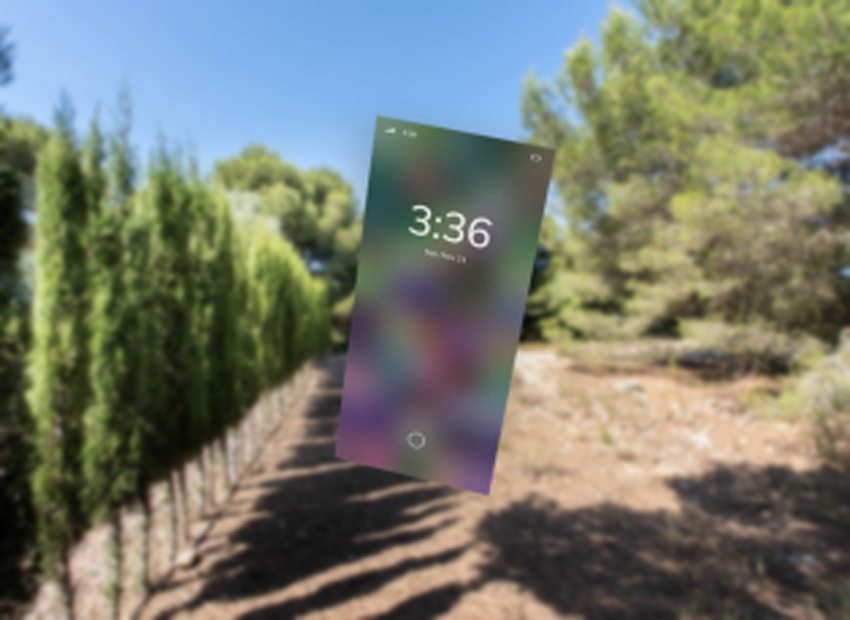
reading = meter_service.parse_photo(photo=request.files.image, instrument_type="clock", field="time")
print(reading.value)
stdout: 3:36
